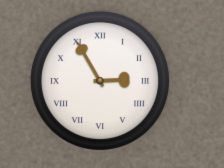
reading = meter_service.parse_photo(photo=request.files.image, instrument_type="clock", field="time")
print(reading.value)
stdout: 2:55
